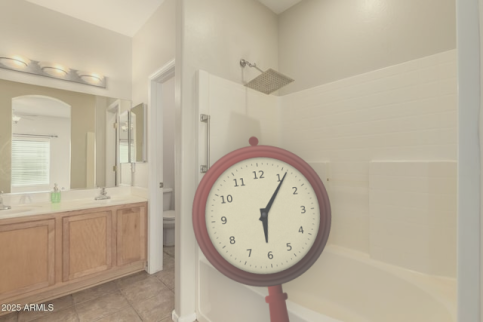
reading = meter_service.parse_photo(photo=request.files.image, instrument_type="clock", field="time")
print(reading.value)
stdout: 6:06
